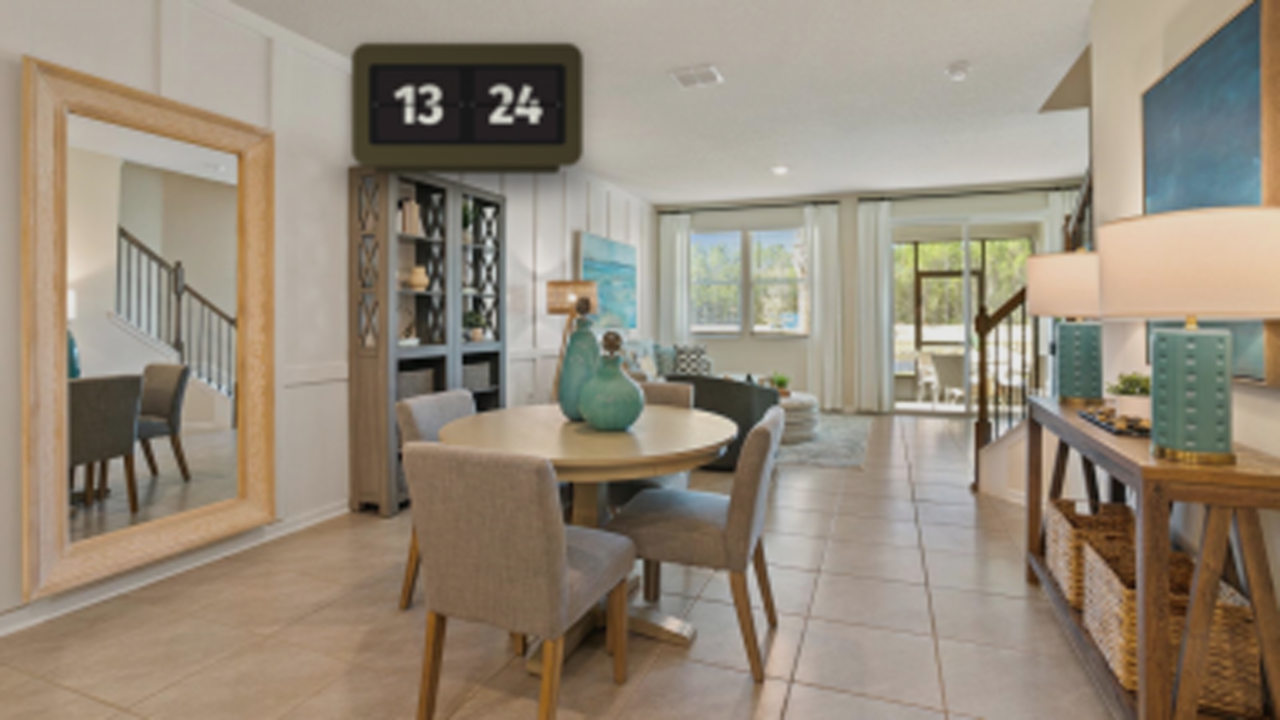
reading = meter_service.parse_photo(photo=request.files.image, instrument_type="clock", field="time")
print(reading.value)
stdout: 13:24
